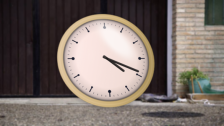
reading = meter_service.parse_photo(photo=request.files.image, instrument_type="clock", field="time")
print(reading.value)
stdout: 4:19
